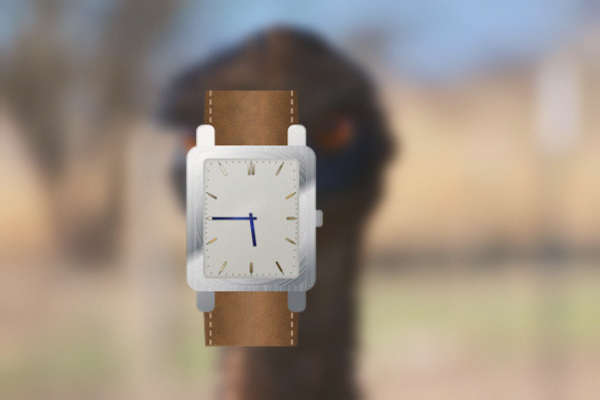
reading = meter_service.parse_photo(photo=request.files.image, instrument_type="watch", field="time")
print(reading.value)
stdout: 5:45
